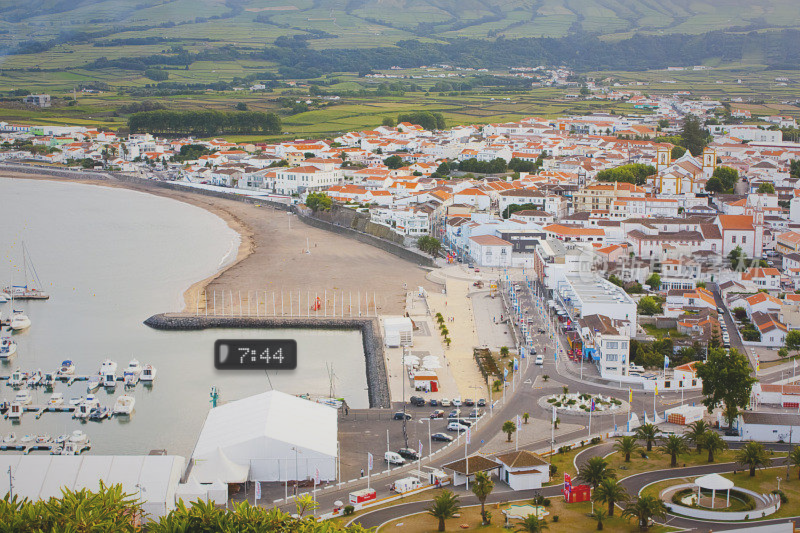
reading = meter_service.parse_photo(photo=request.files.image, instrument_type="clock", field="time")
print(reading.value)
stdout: 7:44
